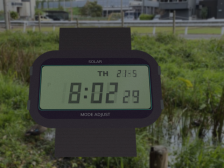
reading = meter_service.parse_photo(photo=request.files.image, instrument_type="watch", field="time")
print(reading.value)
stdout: 8:02:29
